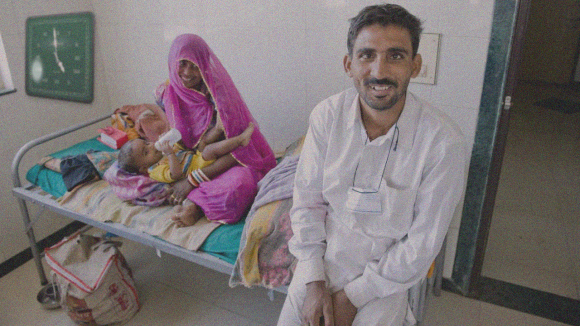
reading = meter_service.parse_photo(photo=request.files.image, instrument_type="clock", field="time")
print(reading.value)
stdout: 4:59
